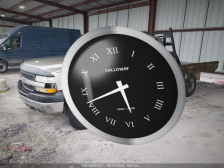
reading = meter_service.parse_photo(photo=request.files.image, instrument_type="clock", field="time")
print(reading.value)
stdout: 5:42
